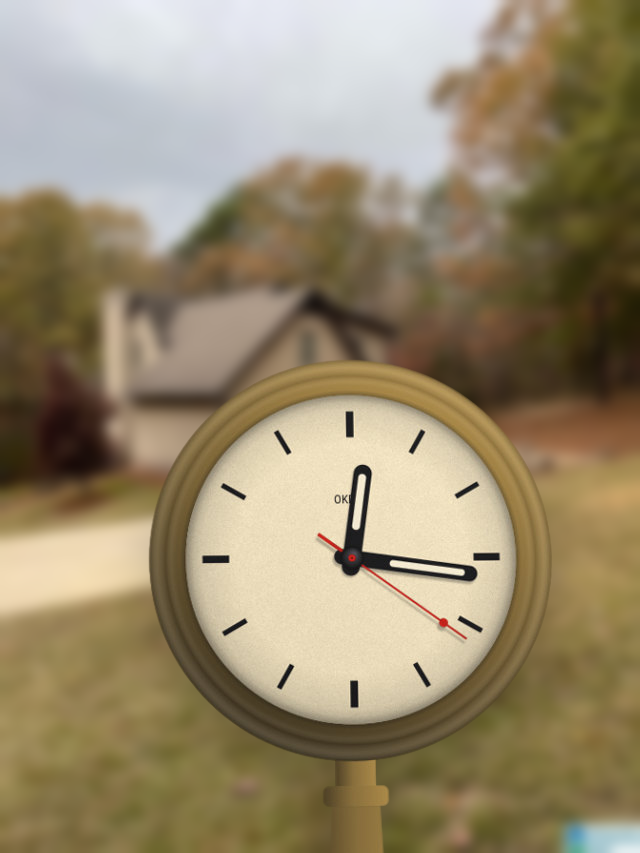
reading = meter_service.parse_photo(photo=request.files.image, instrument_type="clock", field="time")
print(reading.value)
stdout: 12:16:21
